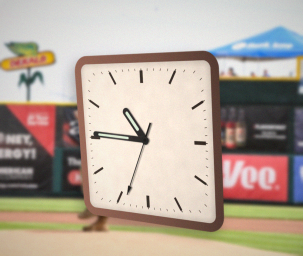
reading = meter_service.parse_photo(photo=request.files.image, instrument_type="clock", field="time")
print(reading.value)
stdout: 10:45:34
